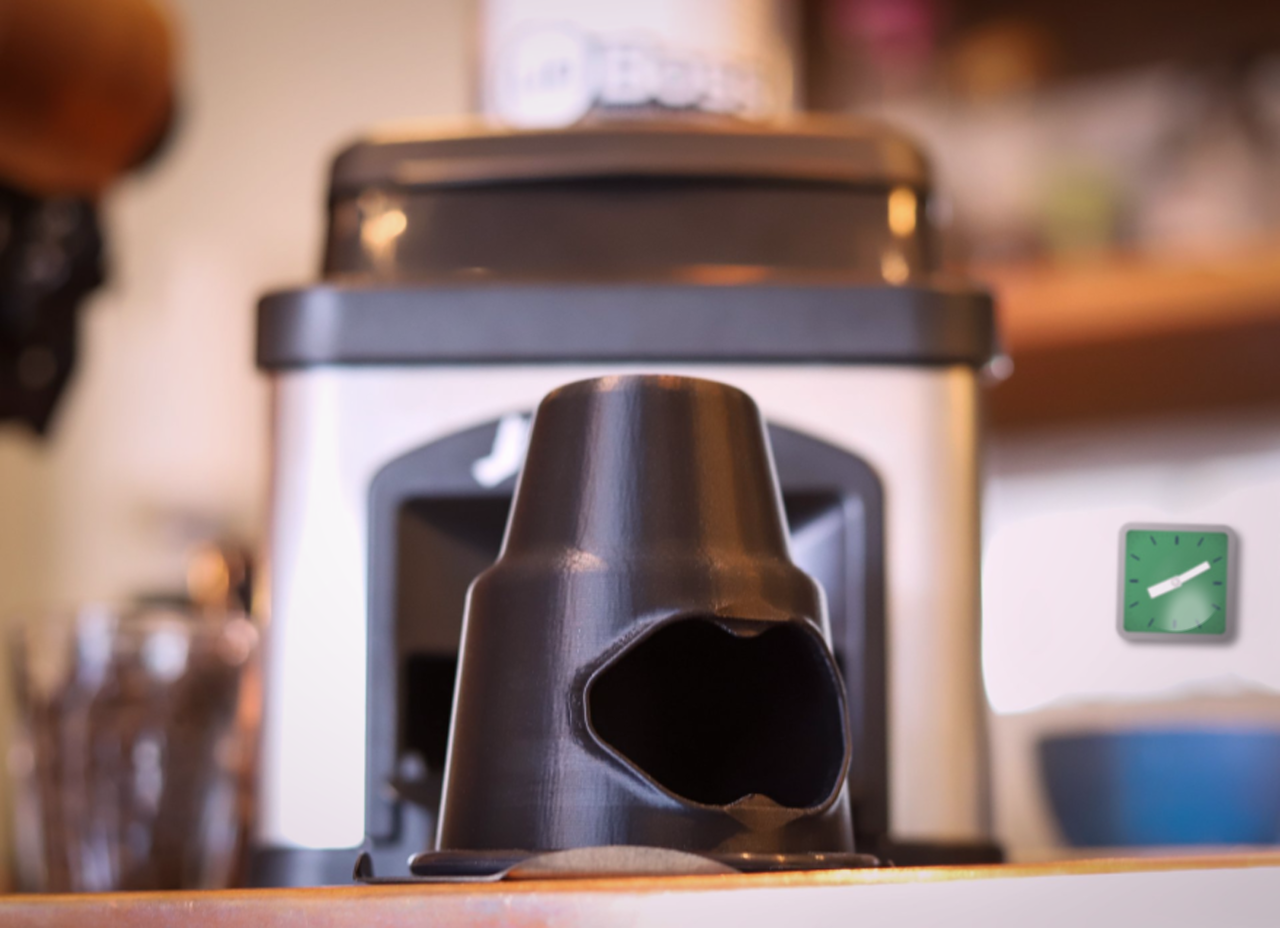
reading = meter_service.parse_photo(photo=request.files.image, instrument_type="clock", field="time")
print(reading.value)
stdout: 8:10
